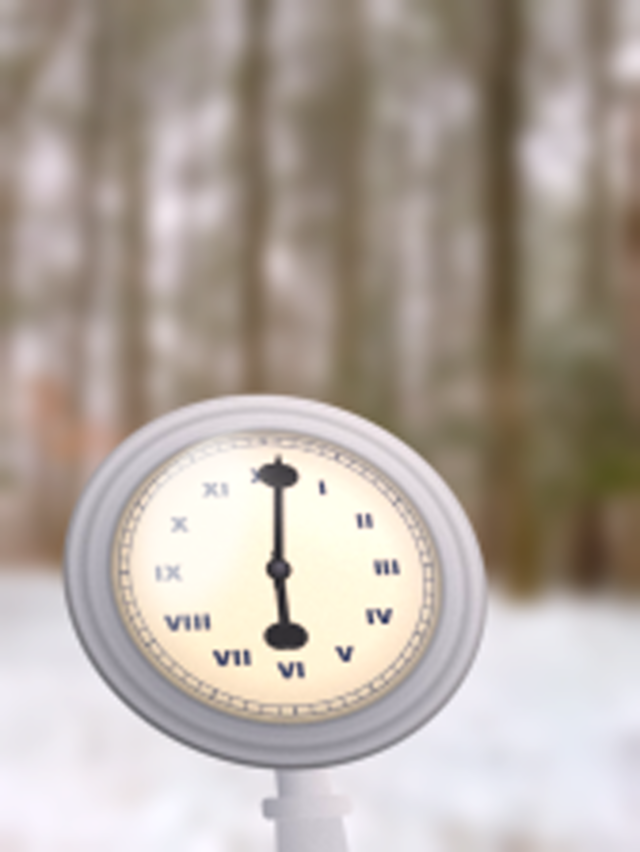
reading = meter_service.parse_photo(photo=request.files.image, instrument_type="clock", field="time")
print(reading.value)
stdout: 6:01
